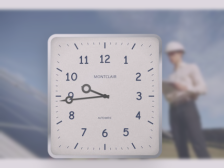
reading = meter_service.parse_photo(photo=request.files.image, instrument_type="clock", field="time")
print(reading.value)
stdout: 9:44
